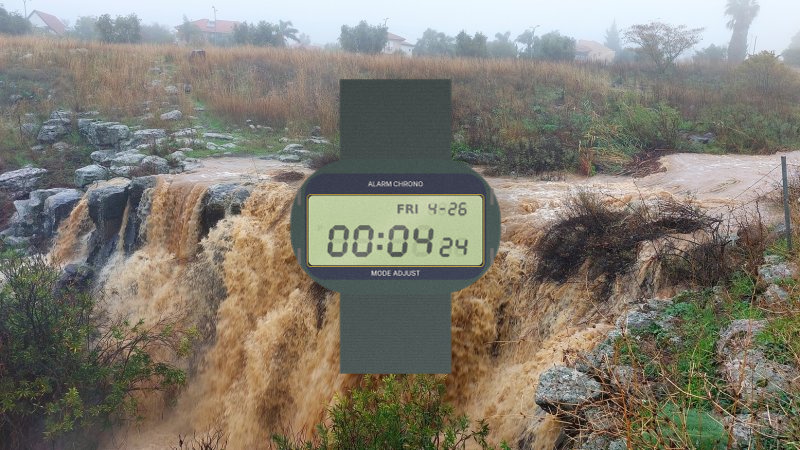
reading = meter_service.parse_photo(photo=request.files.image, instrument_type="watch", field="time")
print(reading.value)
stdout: 0:04:24
